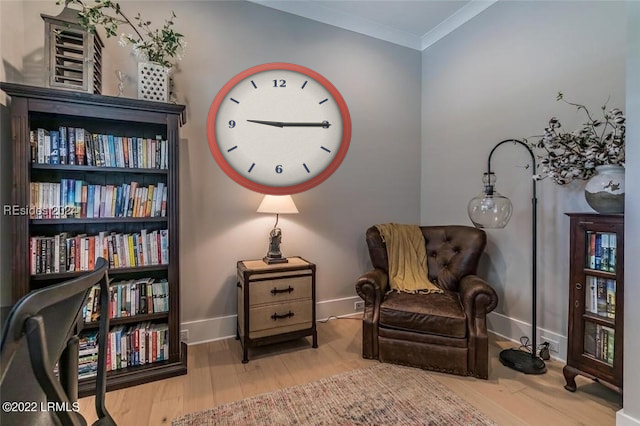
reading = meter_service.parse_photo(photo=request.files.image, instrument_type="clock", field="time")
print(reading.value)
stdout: 9:15
